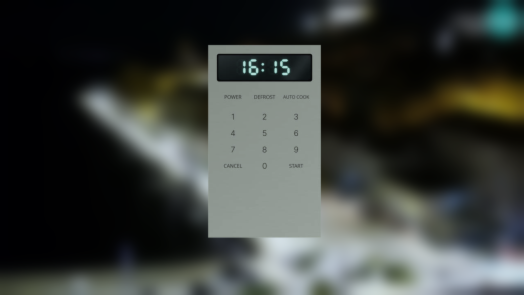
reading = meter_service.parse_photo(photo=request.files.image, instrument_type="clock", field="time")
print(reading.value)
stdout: 16:15
